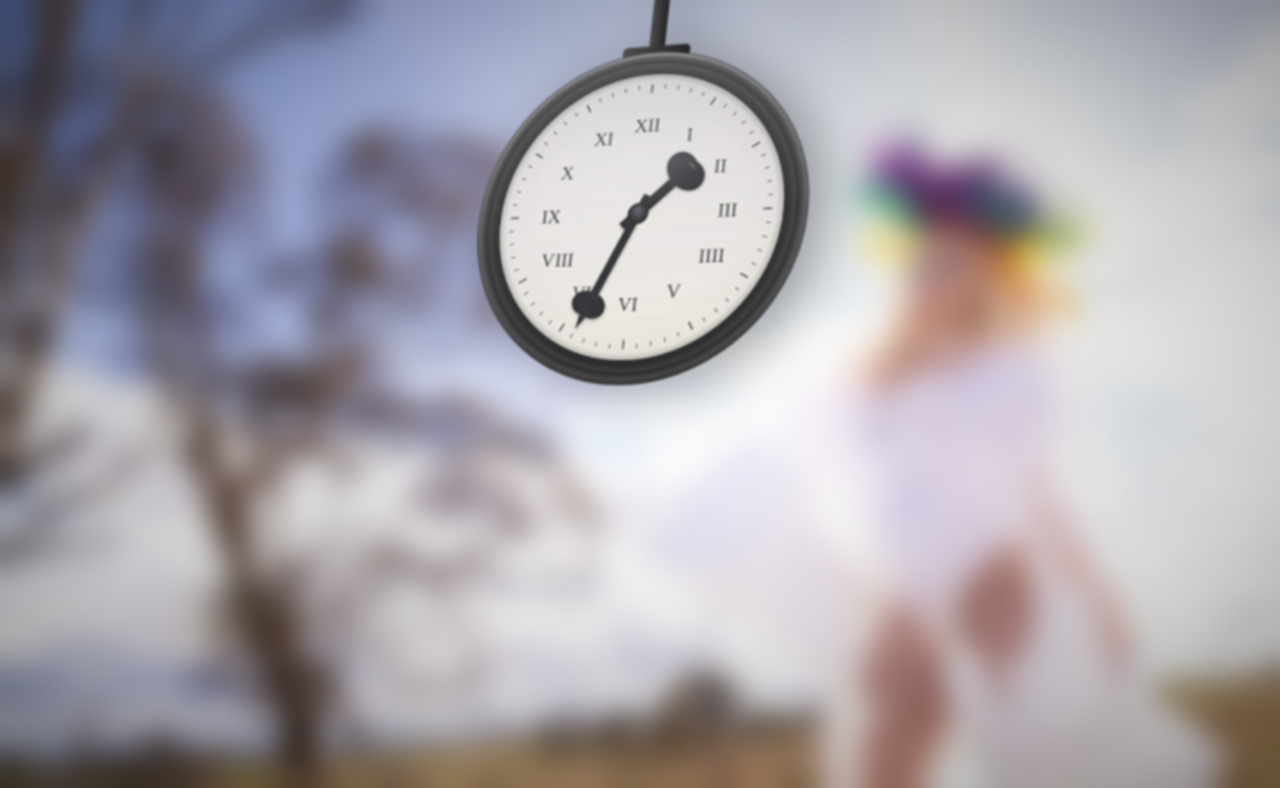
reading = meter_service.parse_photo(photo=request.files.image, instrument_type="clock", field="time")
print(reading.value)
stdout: 1:34
